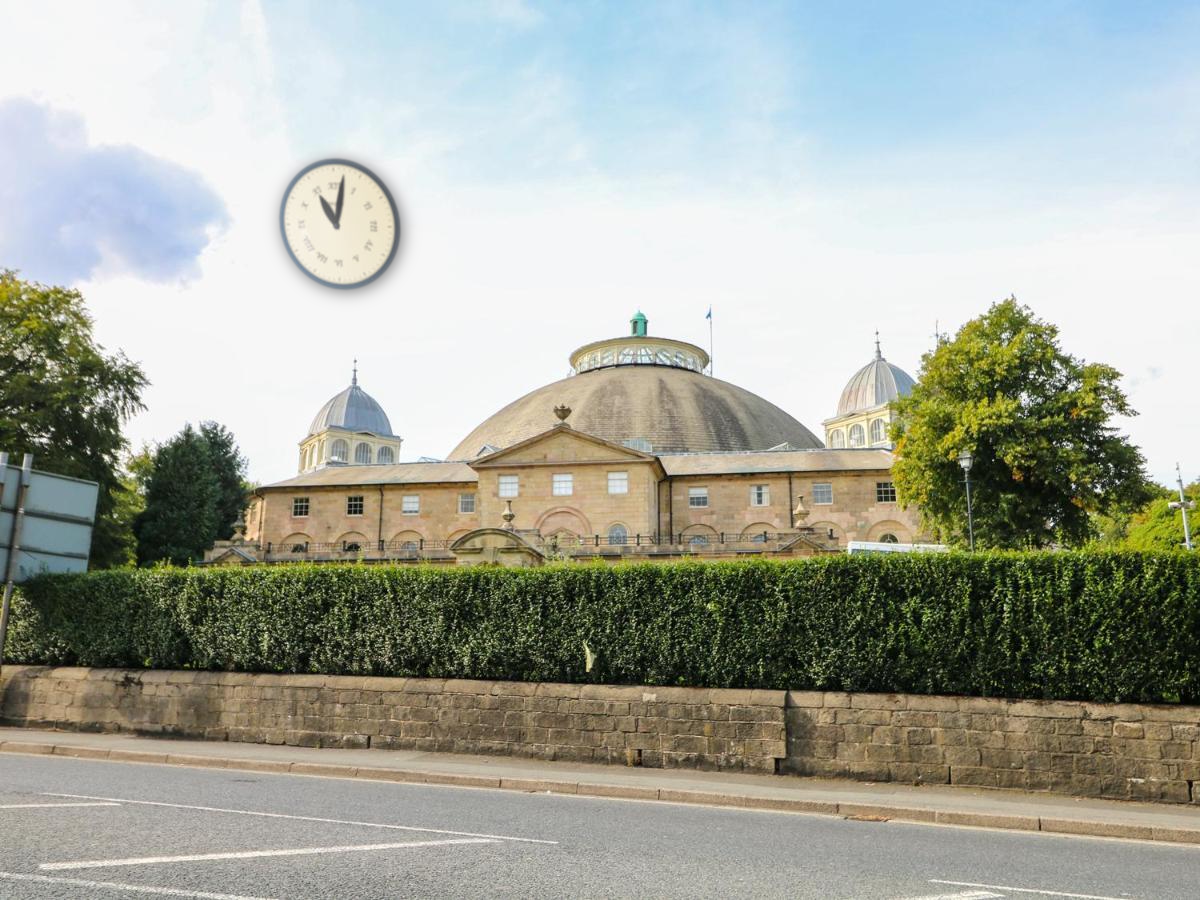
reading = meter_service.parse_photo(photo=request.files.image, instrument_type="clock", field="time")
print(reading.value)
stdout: 11:02
